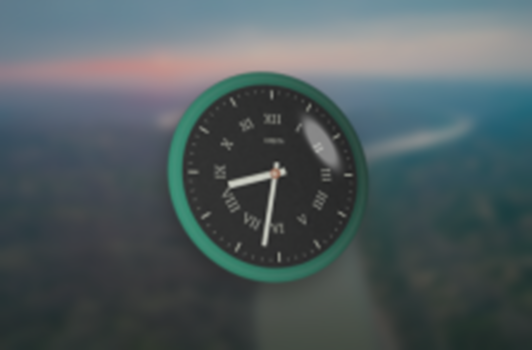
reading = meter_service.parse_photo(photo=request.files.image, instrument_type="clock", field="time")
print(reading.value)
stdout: 8:32
